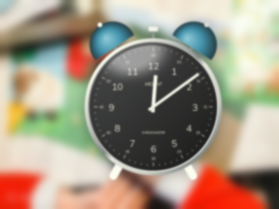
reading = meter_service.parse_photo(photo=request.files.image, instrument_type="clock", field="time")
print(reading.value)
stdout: 12:09
